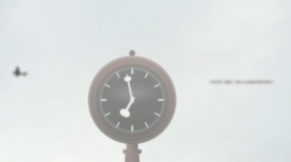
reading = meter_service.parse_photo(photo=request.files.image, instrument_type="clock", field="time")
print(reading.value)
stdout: 6:58
